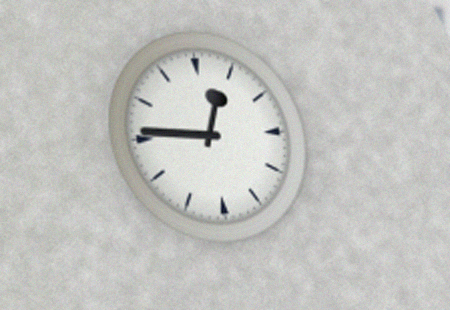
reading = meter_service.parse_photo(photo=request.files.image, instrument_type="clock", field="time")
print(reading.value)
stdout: 12:46
